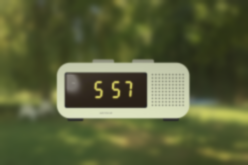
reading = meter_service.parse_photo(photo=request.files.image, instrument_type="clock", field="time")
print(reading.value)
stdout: 5:57
